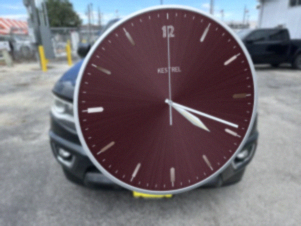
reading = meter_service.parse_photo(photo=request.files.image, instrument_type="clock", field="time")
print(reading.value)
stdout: 4:19:00
